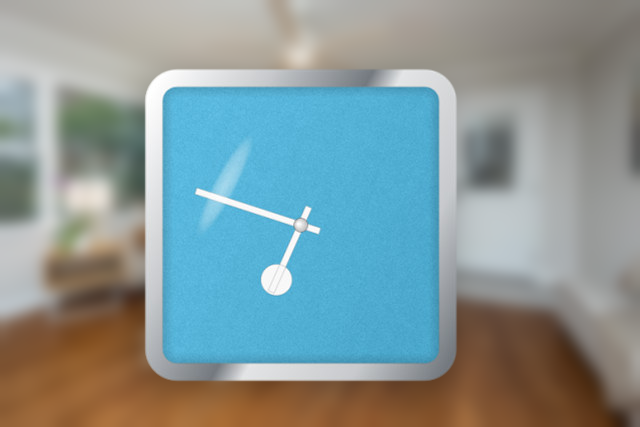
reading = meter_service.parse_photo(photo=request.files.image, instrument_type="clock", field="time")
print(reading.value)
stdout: 6:48
